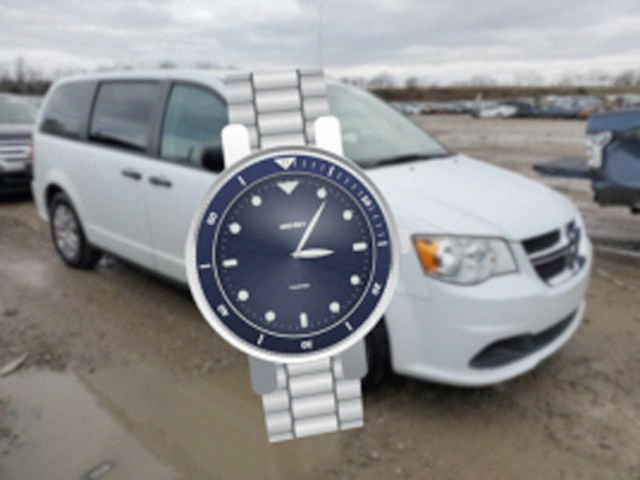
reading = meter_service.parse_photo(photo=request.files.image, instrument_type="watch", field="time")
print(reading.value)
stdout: 3:06
